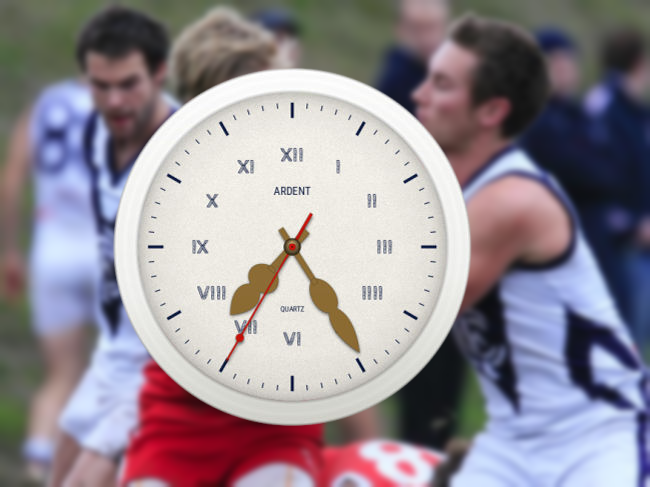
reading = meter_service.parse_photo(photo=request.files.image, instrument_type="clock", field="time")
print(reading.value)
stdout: 7:24:35
